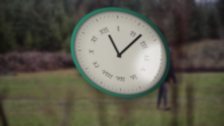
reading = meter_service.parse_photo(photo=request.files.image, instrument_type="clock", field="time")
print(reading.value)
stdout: 12:12
